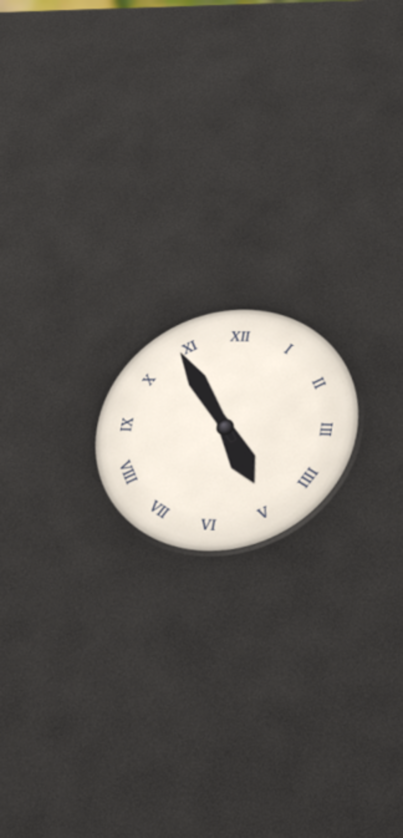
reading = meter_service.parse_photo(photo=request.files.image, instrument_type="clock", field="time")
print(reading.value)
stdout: 4:54
